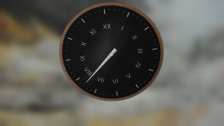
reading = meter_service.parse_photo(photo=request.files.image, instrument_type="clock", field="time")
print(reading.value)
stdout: 7:38
